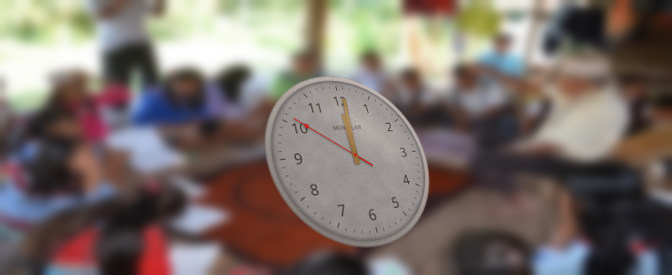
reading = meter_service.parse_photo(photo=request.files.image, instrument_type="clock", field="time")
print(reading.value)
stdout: 12:00:51
